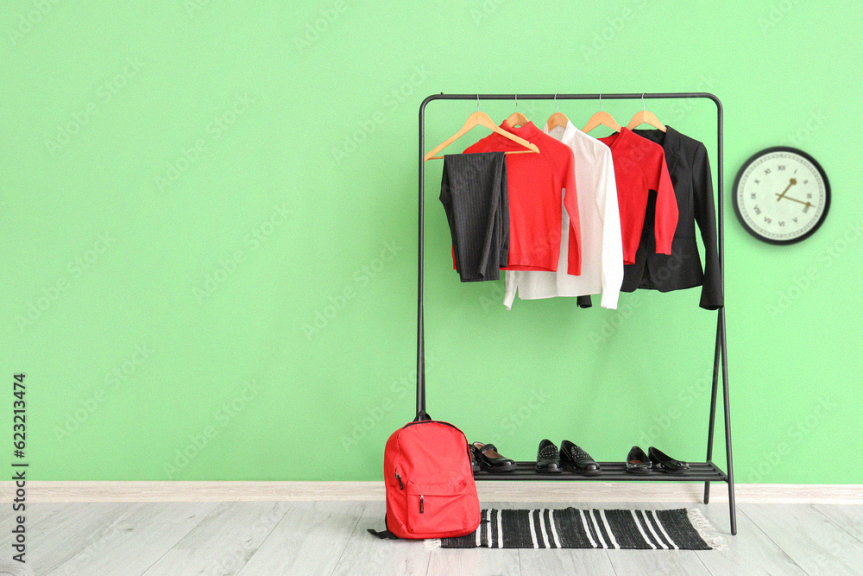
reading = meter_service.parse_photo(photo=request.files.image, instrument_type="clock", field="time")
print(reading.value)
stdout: 1:18
